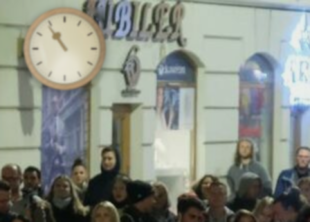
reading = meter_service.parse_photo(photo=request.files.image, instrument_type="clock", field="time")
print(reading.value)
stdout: 10:54
